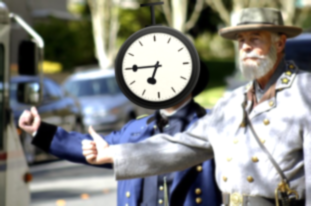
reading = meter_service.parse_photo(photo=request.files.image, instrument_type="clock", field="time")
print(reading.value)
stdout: 6:45
